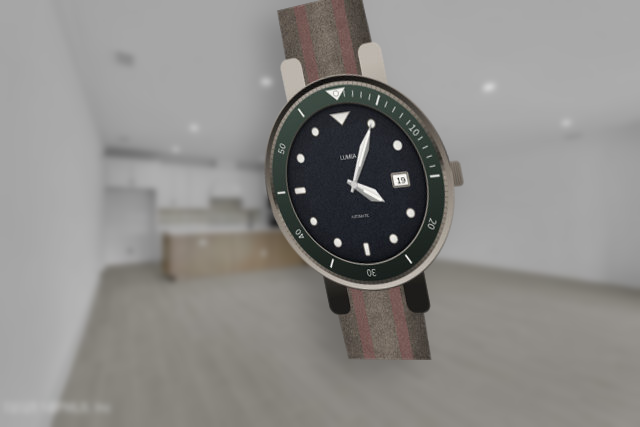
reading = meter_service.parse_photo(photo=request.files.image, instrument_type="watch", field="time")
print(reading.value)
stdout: 4:05
